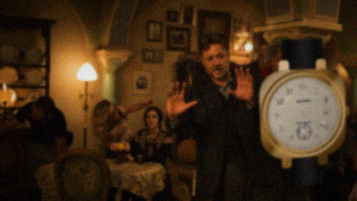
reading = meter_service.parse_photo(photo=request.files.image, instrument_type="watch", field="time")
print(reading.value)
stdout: 6:20
